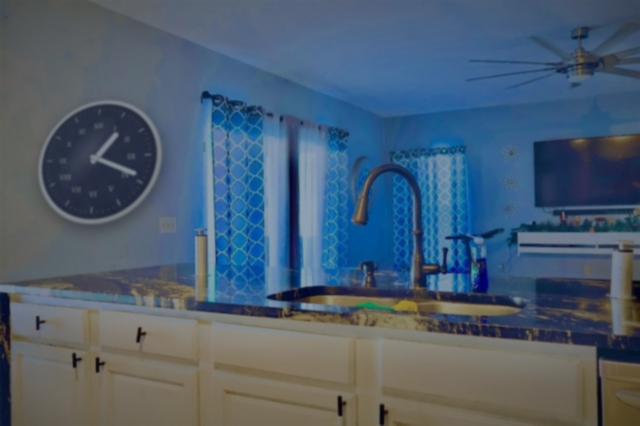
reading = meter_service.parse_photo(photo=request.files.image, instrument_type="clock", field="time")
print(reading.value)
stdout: 1:19
